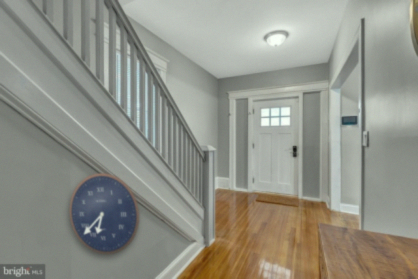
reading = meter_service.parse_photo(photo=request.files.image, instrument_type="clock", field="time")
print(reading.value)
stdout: 6:38
